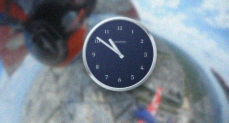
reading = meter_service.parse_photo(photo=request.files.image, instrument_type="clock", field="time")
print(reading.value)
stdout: 10:51
